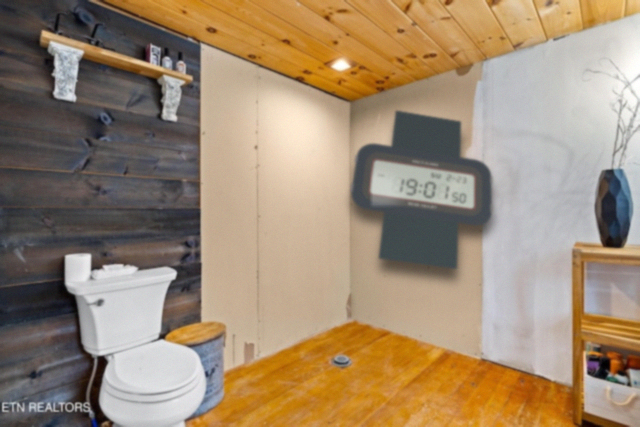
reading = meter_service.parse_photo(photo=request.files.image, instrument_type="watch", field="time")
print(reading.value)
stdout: 19:01
